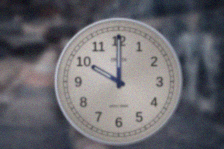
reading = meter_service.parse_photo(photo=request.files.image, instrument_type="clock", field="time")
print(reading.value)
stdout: 10:00
